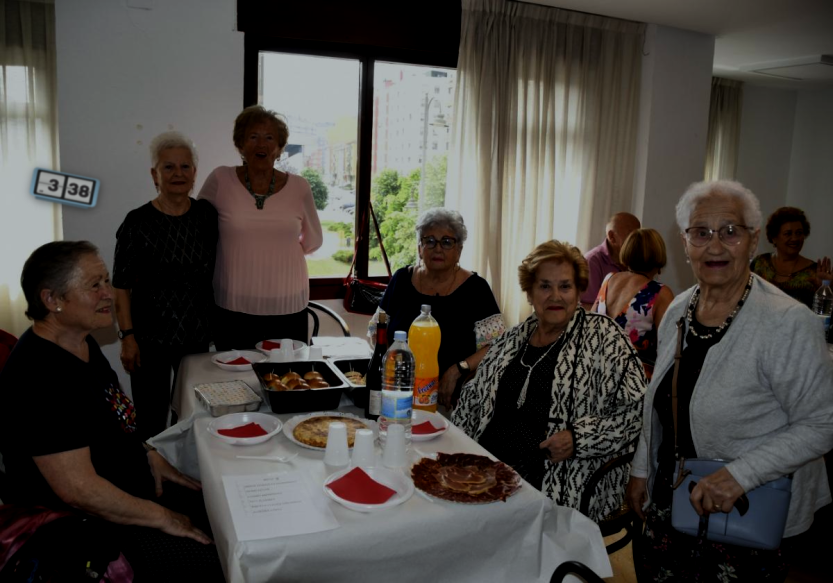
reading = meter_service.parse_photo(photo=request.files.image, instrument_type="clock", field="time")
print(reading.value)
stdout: 3:38
